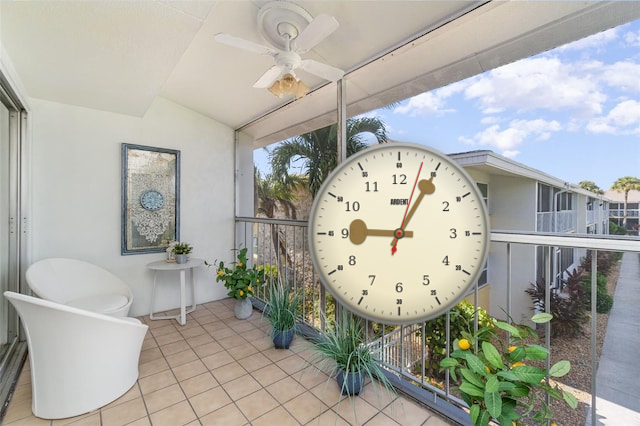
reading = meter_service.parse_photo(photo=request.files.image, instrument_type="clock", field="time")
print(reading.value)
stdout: 9:05:03
